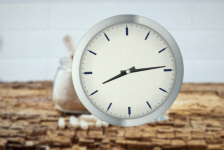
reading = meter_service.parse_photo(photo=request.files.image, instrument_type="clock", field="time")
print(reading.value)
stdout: 8:14
